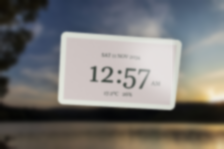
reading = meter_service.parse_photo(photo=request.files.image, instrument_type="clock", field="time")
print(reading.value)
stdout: 12:57
